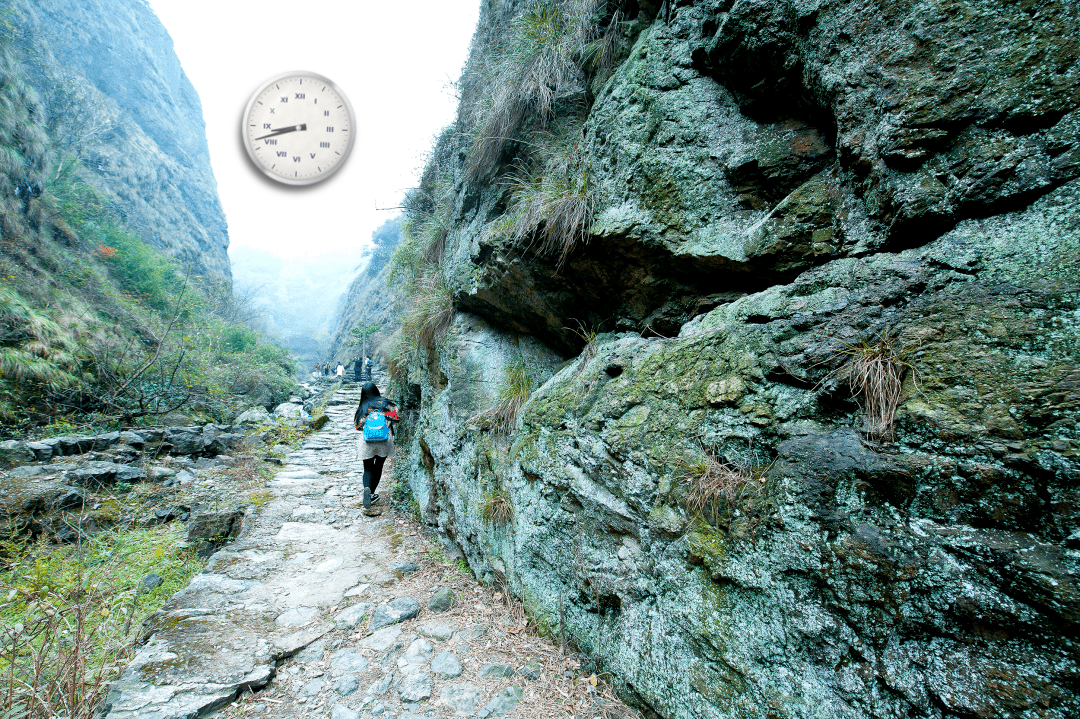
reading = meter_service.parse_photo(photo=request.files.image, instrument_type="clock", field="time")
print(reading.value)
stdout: 8:42
